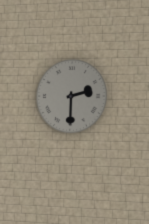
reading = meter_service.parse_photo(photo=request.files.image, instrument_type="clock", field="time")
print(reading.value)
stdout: 2:30
